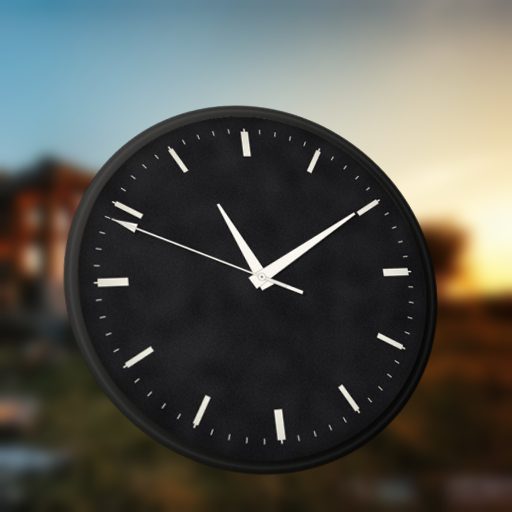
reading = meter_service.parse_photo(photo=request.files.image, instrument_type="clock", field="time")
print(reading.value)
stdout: 11:09:49
